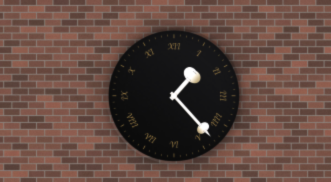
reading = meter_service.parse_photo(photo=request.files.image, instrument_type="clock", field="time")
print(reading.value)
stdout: 1:23
